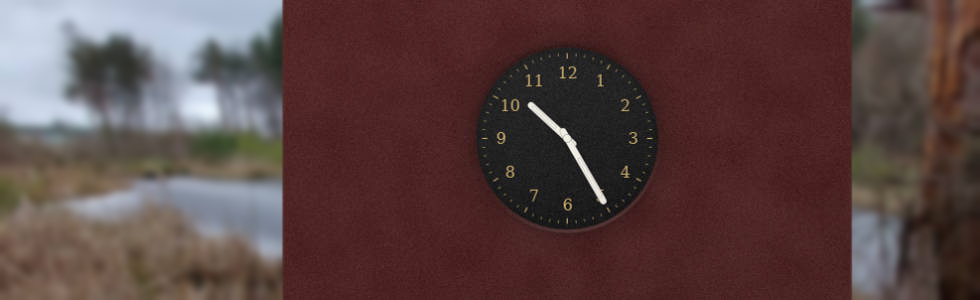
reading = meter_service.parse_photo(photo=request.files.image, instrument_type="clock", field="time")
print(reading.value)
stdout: 10:25
